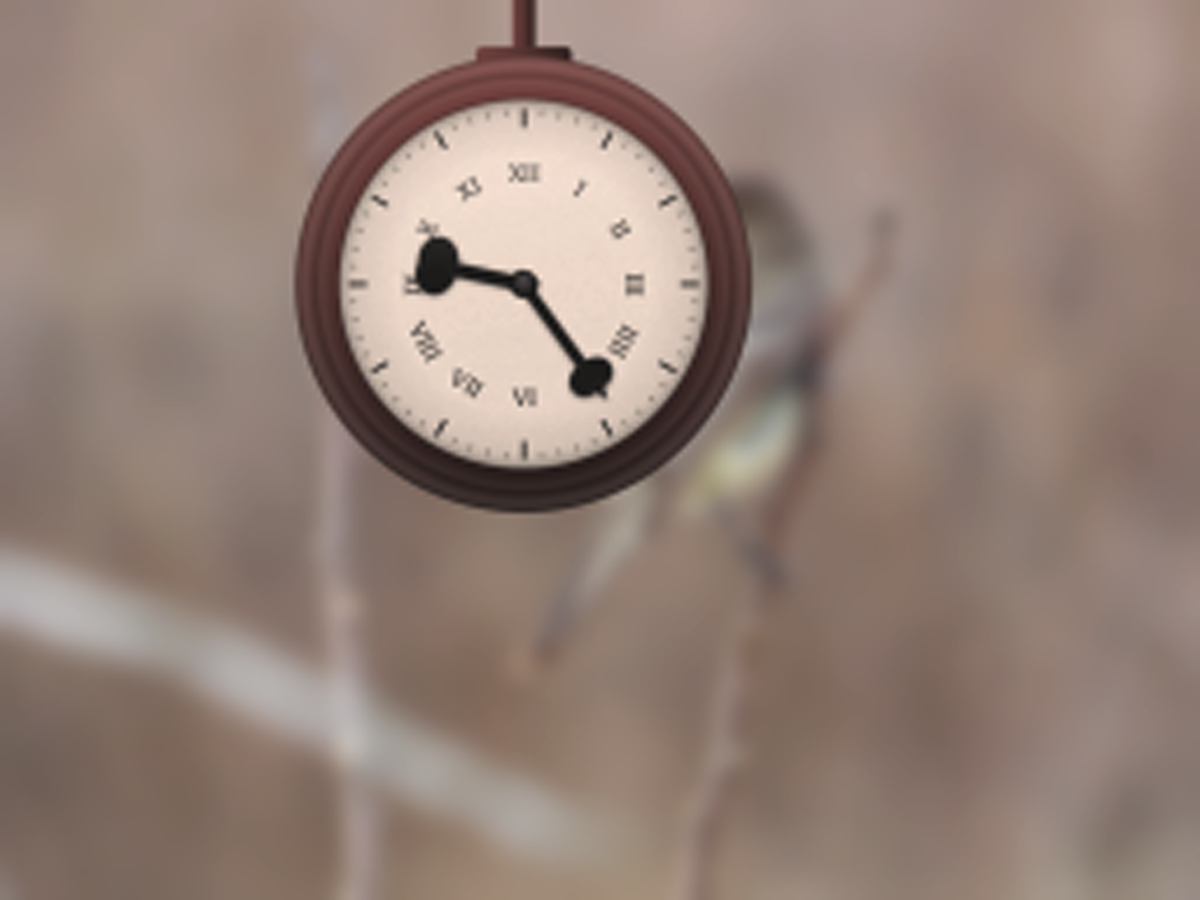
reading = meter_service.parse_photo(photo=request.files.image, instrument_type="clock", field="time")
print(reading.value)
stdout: 9:24
